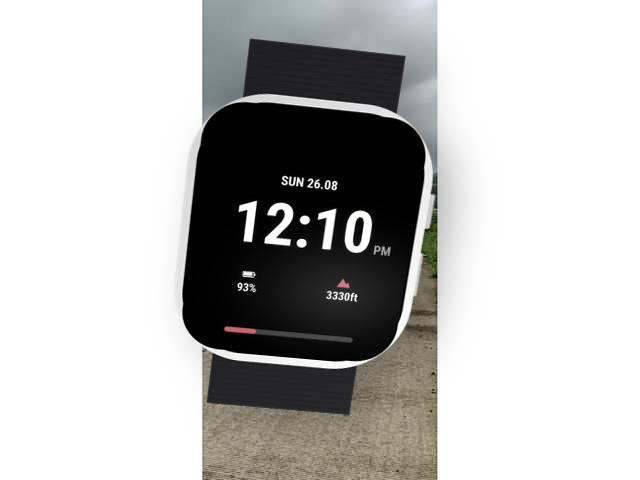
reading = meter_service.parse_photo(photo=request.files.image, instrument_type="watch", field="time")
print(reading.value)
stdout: 12:10
